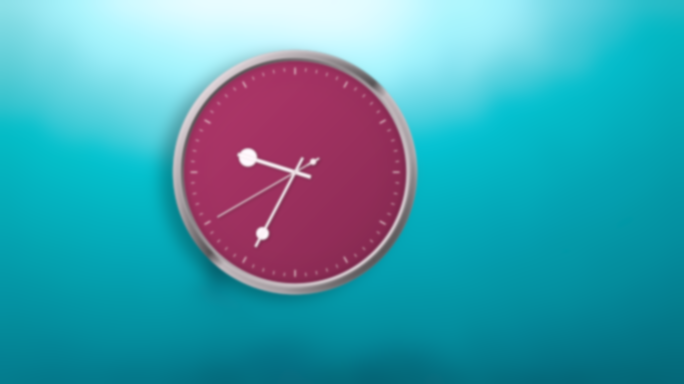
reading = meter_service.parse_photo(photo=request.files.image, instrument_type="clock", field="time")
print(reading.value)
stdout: 9:34:40
